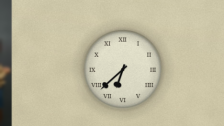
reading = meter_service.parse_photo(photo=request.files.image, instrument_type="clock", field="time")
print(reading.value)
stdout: 6:38
